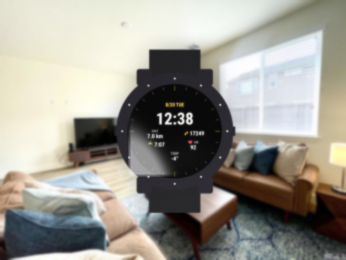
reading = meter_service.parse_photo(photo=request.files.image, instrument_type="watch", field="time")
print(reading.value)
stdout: 12:38
